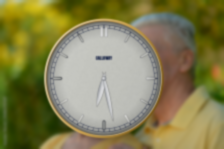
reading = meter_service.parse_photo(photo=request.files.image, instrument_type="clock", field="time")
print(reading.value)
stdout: 6:28
